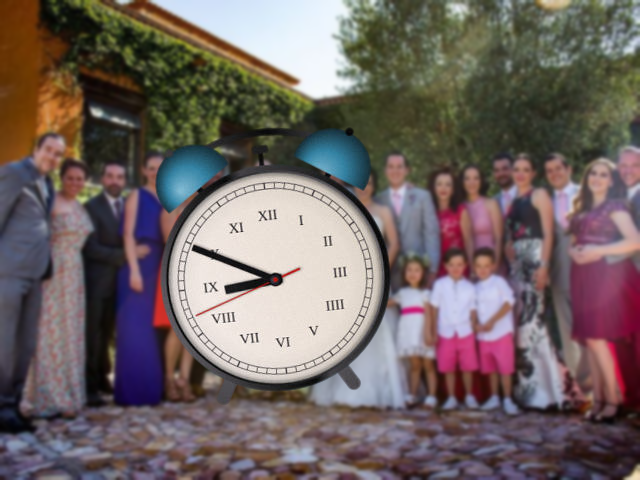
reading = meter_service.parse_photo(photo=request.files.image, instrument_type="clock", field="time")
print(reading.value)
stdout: 8:49:42
